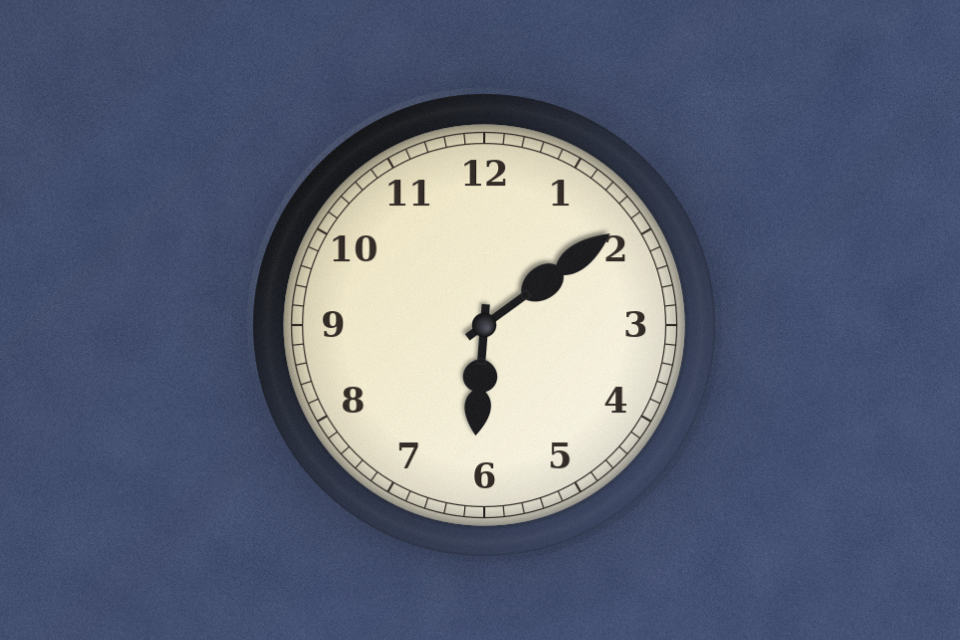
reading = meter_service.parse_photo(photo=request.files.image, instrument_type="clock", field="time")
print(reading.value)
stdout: 6:09
